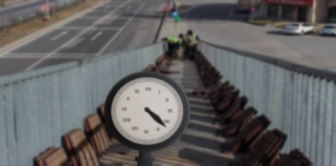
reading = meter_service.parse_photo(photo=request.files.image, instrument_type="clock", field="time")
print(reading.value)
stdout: 4:22
